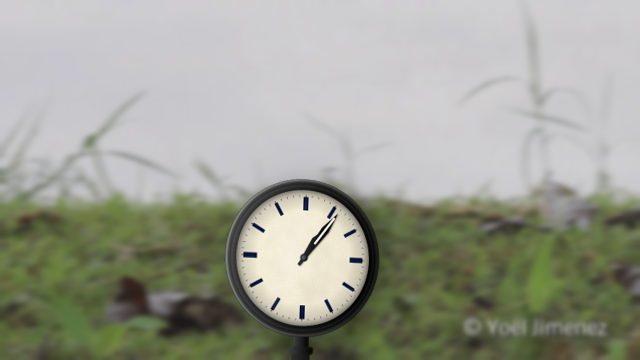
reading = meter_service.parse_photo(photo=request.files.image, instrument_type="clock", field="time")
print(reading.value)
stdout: 1:06
